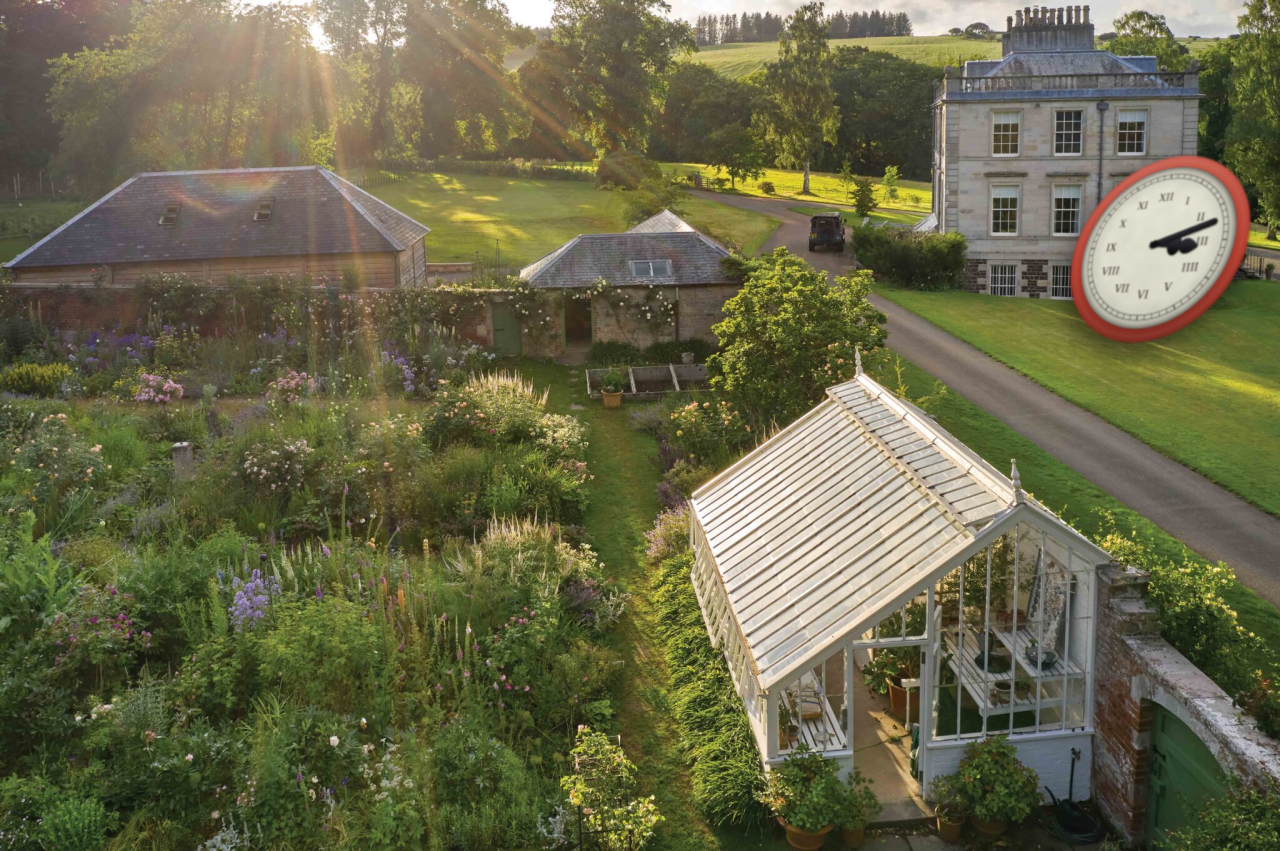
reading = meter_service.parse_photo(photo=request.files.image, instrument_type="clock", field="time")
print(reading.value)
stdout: 3:12
